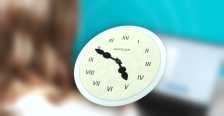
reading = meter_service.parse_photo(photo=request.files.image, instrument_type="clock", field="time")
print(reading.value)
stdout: 4:49
